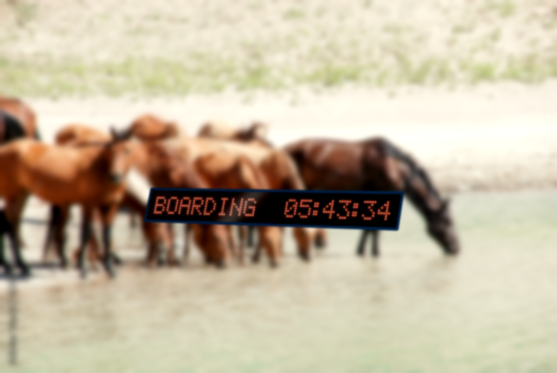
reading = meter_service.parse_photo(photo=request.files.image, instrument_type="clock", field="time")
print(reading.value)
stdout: 5:43:34
